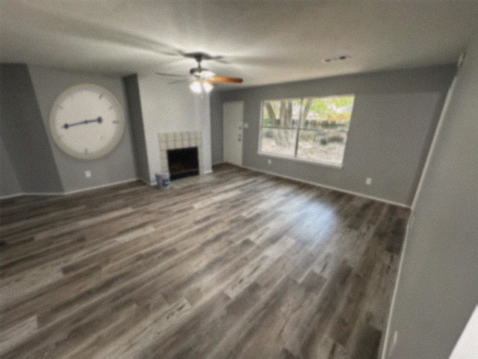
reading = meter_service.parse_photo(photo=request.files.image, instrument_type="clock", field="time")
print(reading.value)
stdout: 2:43
